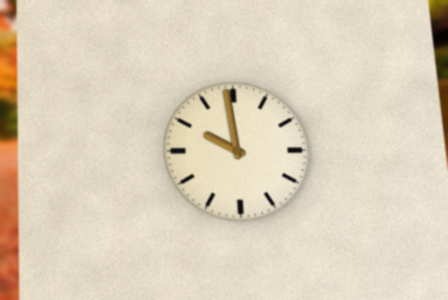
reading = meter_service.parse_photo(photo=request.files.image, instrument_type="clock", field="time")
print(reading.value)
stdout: 9:59
